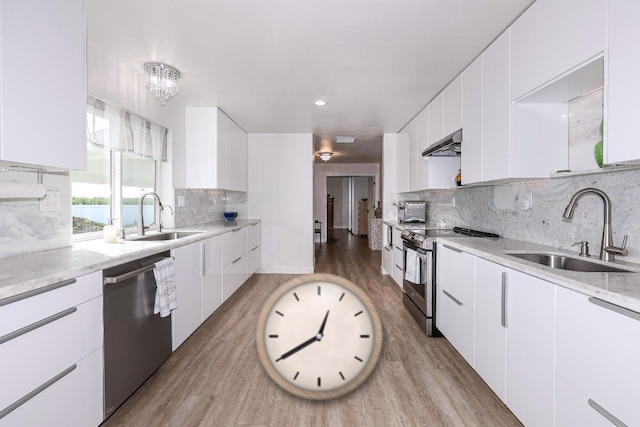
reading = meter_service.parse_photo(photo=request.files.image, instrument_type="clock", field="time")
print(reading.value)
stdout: 12:40
